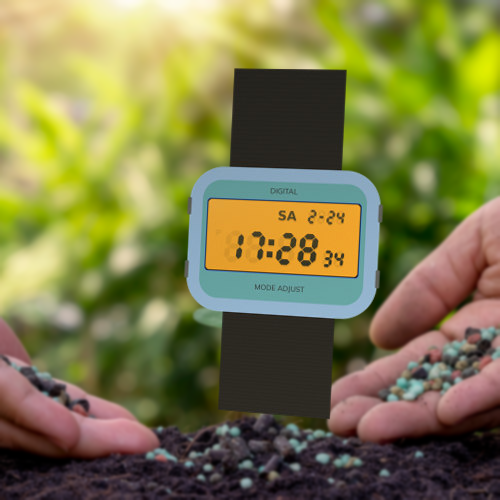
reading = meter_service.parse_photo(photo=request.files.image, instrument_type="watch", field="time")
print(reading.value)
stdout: 17:28:34
